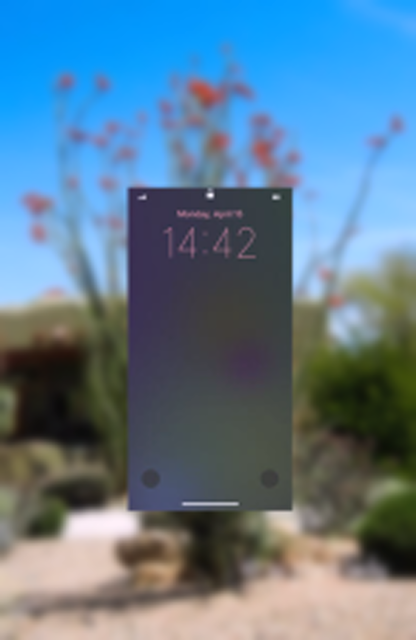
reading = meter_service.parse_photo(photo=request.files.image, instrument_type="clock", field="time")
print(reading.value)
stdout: 14:42
